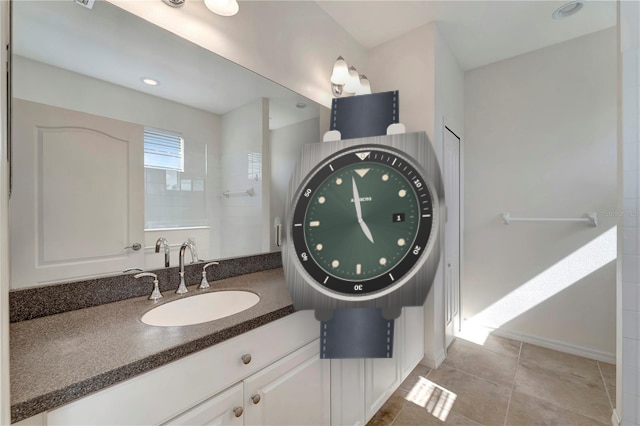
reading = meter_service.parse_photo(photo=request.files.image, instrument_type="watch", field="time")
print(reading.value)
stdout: 4:58
